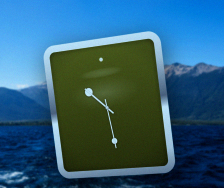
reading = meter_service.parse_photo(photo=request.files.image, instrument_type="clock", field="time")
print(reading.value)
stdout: 10:29
